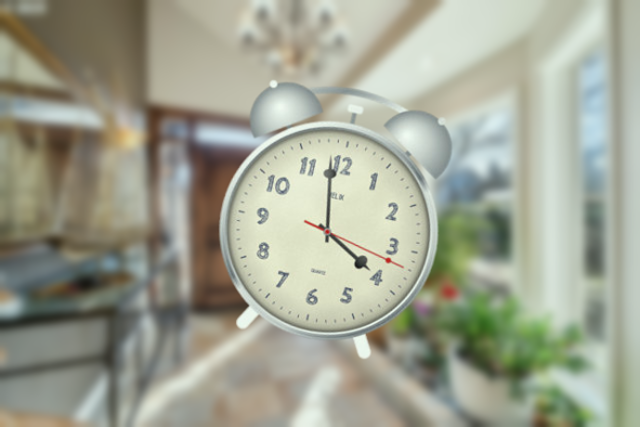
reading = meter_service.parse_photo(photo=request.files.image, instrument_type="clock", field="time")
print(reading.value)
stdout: 3:58:17
